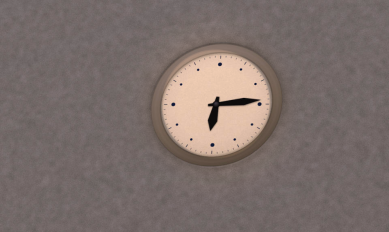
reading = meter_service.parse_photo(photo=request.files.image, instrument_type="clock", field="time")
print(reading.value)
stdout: 6:14
